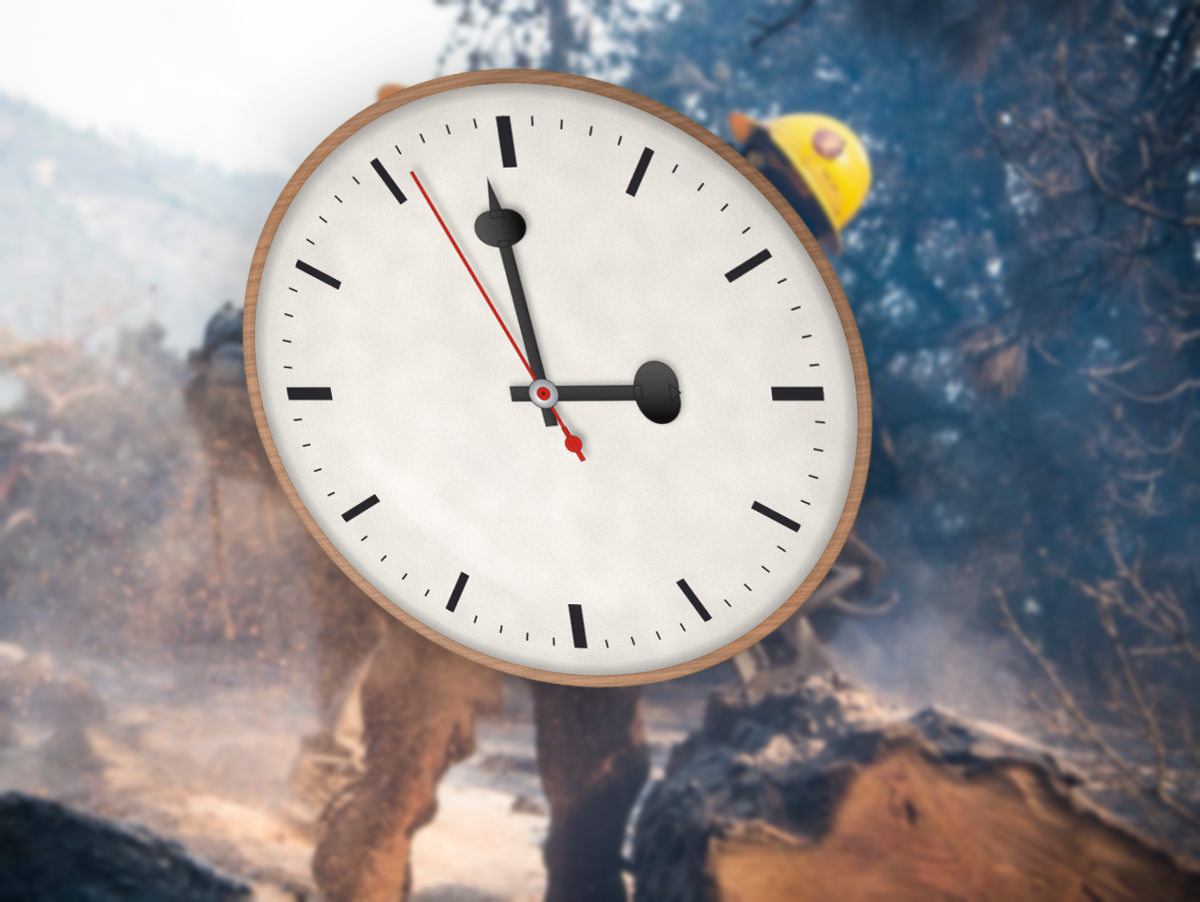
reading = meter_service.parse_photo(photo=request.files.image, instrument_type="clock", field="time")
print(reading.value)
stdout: 2:58:56
